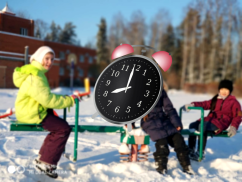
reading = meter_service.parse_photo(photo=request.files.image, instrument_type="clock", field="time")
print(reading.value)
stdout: 7:59
